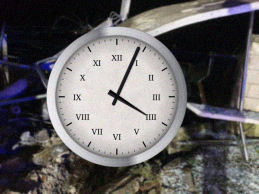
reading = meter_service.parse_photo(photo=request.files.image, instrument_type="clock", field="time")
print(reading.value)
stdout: 4:04
